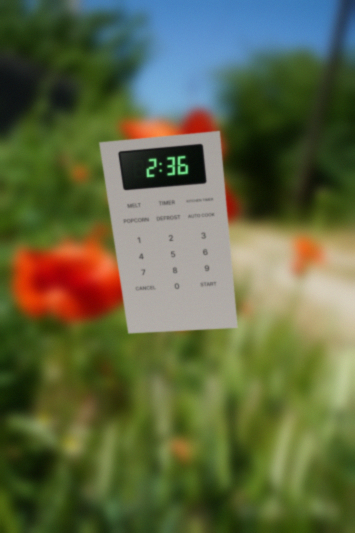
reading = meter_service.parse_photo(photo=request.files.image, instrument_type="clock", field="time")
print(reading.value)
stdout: 2:36
